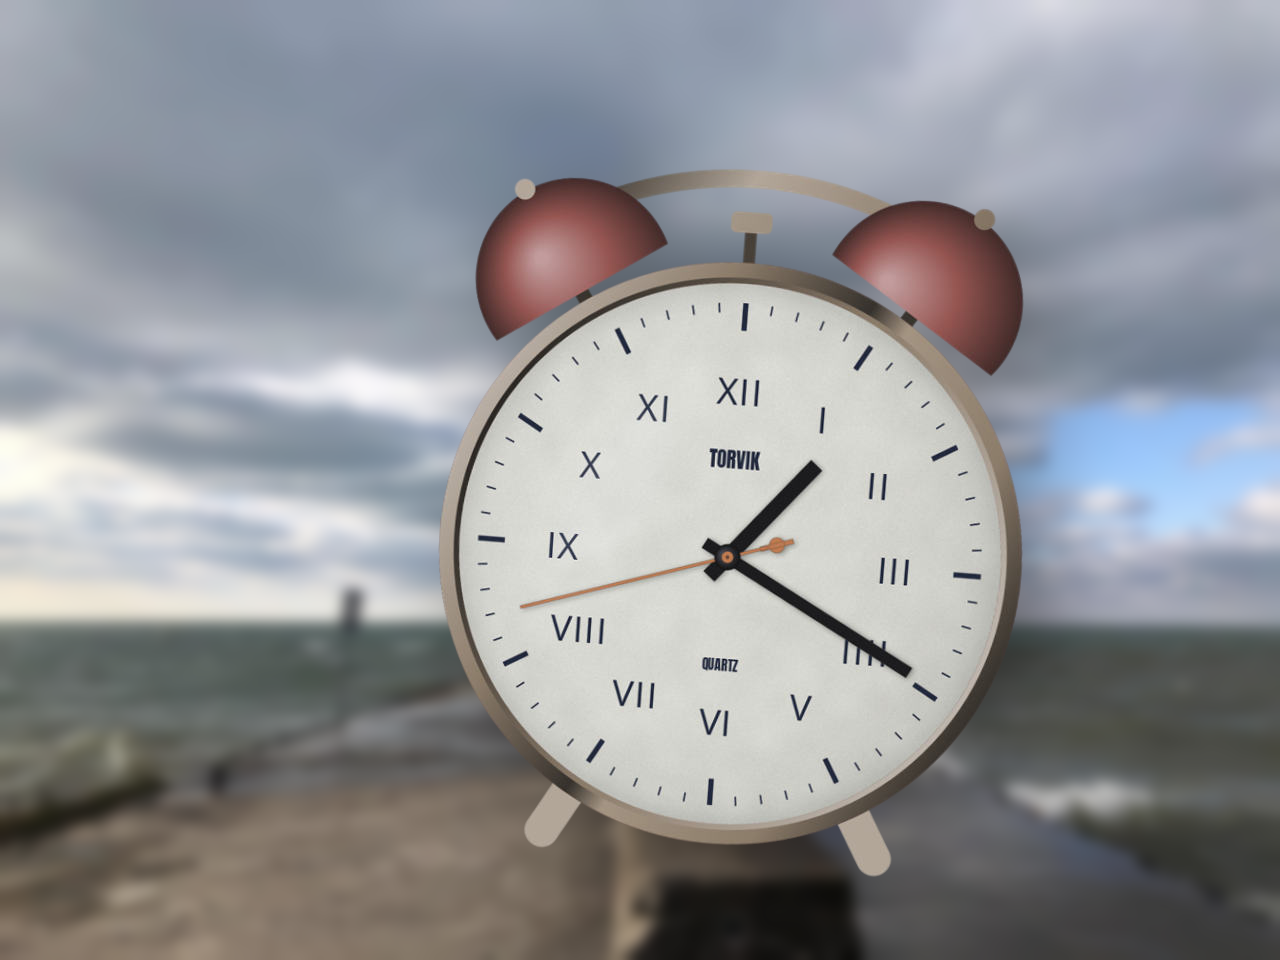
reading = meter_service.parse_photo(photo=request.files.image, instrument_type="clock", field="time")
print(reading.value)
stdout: 1:19:42
